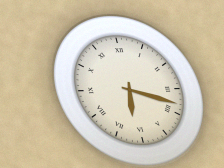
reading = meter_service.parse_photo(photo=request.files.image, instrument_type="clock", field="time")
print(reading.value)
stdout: 6:18
